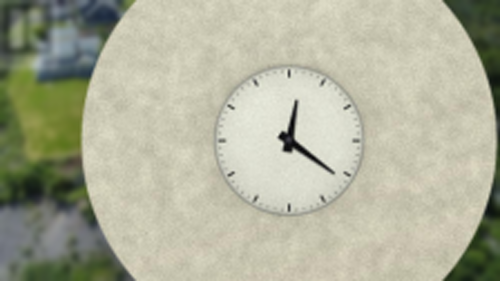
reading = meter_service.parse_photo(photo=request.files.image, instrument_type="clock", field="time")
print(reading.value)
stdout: 12:21
